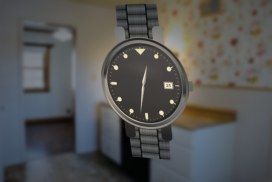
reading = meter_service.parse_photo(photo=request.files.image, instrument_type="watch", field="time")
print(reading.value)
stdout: 12:32
